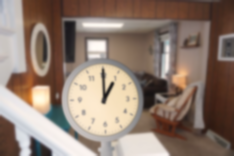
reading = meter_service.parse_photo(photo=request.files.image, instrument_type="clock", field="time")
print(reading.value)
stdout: 1:00
